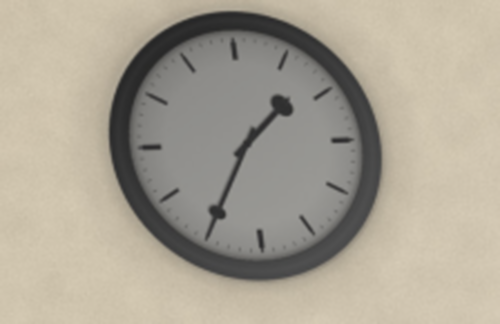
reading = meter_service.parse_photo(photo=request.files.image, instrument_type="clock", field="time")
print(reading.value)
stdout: 1:35
